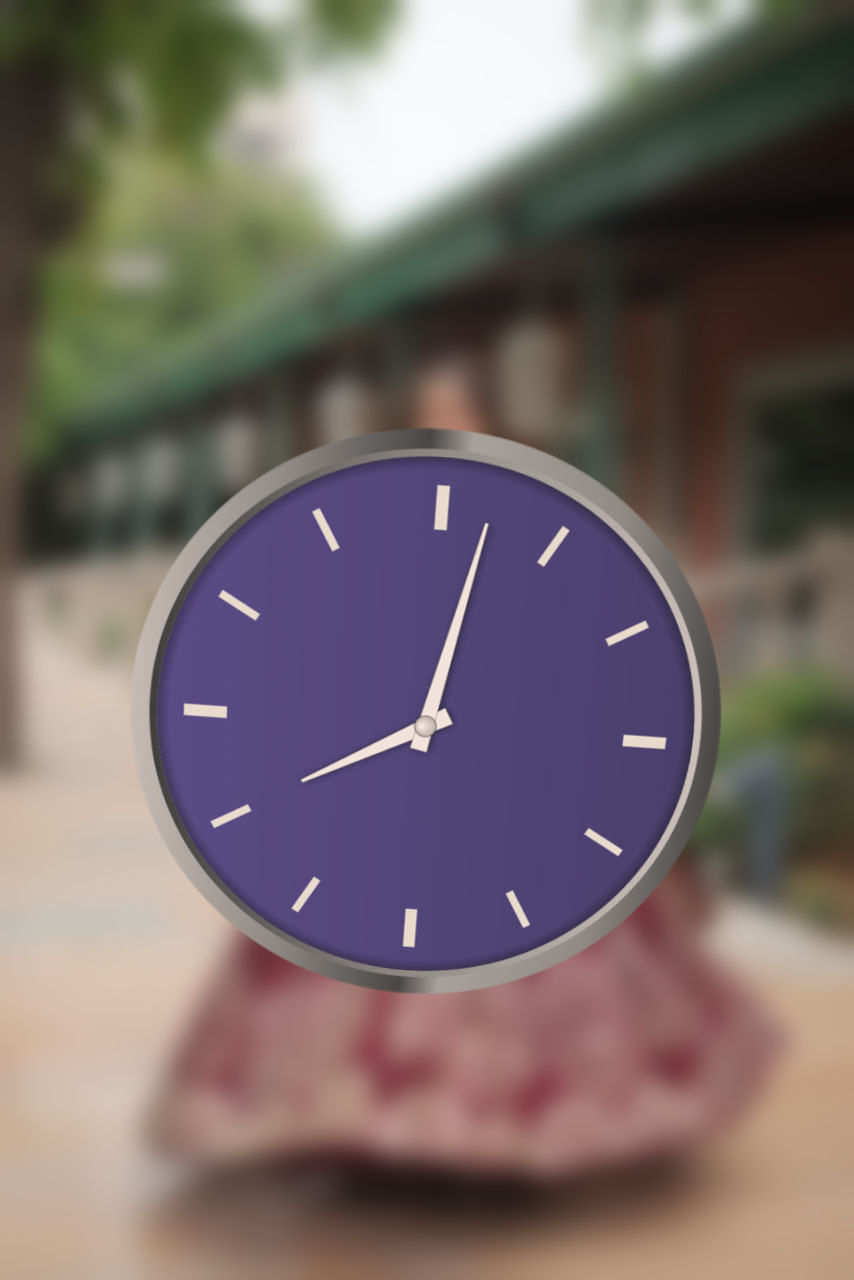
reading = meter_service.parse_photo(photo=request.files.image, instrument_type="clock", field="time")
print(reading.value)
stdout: 8:02
